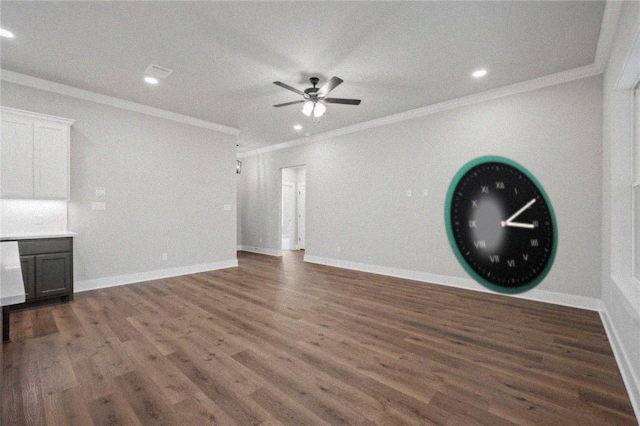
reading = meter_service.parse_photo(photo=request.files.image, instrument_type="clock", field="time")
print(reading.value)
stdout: 3:10
